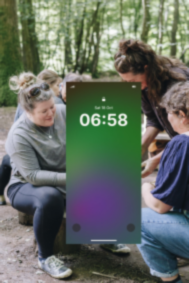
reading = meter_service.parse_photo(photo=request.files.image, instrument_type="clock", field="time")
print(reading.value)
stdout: 6:58
